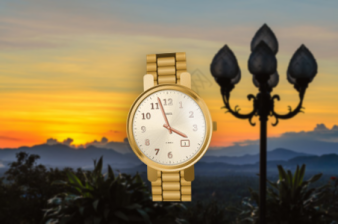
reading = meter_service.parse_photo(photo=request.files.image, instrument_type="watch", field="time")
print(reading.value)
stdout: 3:57
